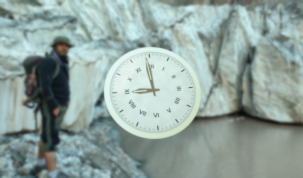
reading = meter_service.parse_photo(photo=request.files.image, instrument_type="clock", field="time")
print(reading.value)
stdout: 8:59
